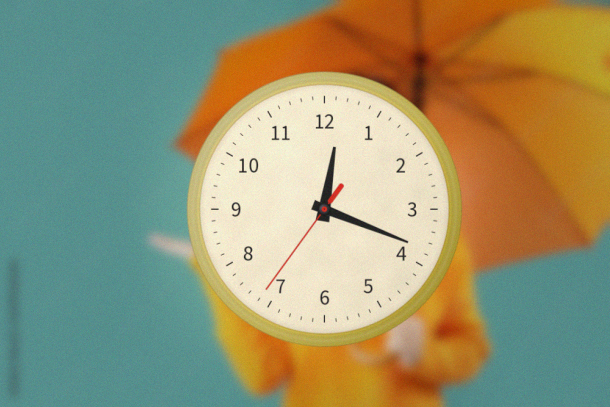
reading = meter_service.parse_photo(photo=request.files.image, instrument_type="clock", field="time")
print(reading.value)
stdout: 12:18:36
